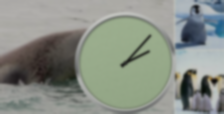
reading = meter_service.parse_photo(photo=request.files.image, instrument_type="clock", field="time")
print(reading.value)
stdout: 2:07
